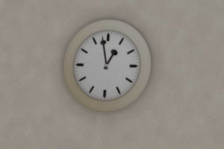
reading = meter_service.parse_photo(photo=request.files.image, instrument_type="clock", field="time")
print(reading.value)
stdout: 12:58
